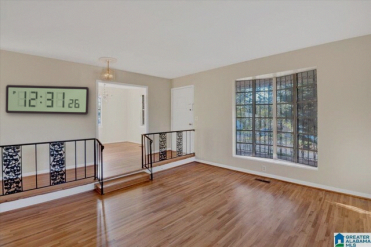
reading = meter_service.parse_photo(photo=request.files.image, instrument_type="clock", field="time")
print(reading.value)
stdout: 12:31:26
